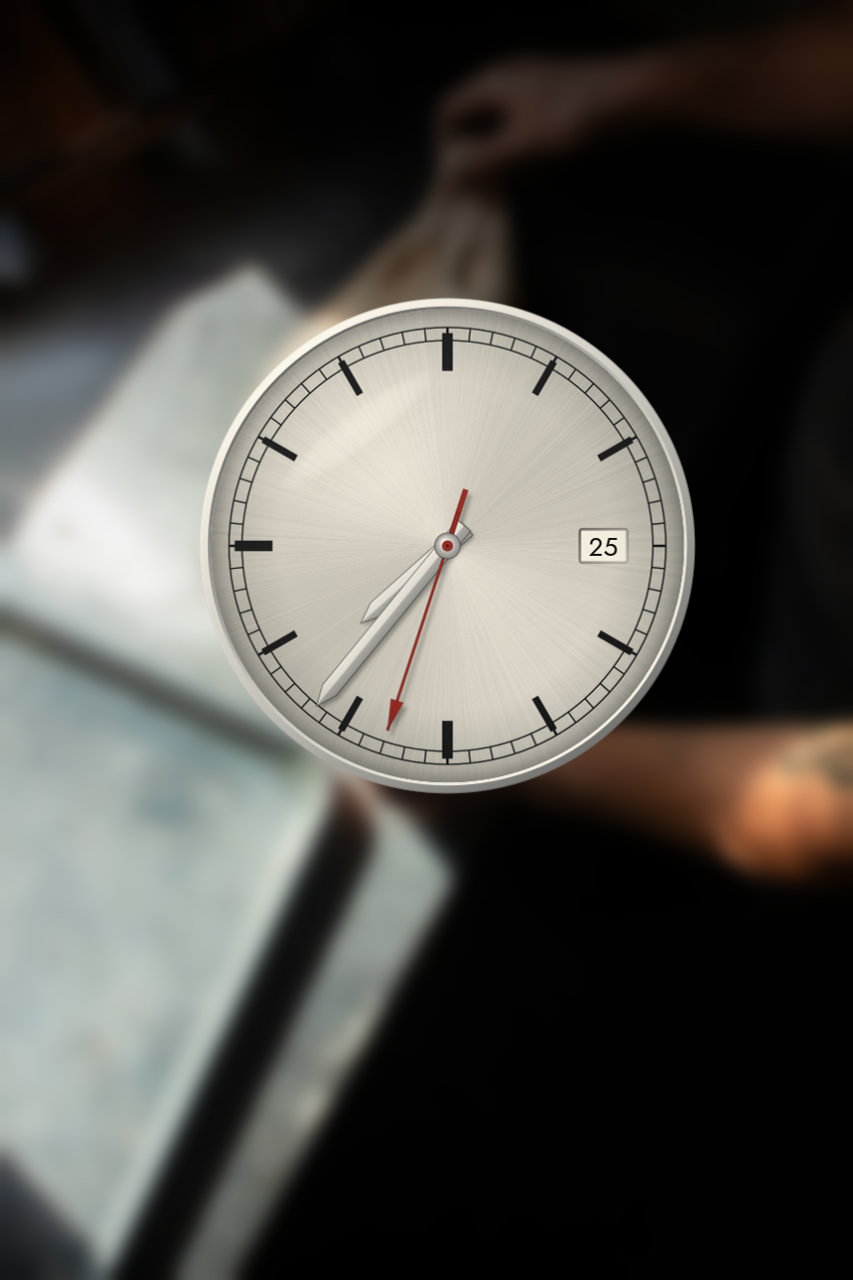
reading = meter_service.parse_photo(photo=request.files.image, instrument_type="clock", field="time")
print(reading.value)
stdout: 7:36:33
